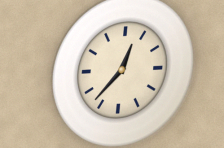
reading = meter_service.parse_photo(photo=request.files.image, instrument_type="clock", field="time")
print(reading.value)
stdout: 12:37
